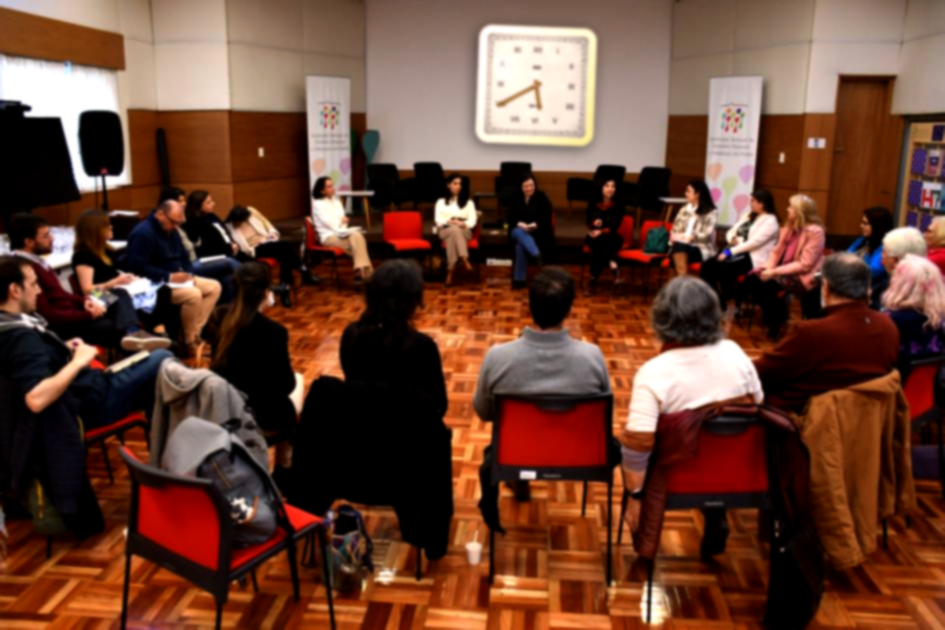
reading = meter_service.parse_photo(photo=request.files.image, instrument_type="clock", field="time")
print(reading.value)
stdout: 5:40
